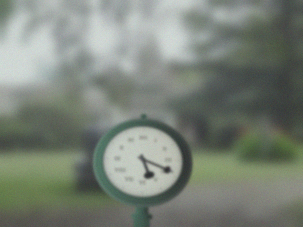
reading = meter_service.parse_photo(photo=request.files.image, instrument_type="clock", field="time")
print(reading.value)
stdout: 5:19
